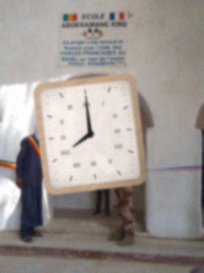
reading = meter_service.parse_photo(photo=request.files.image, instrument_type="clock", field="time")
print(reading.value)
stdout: 8:00
